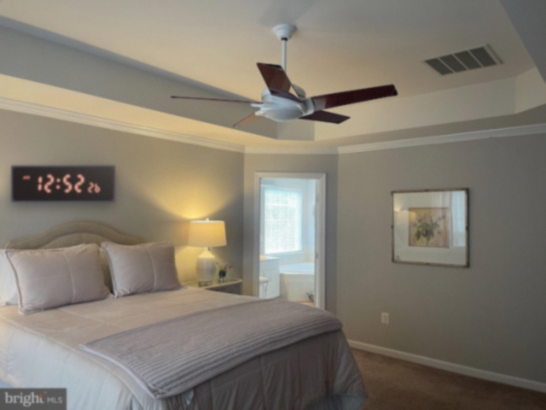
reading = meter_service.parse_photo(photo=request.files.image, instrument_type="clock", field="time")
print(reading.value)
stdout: 12:52
